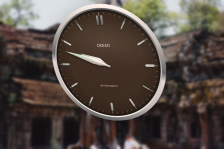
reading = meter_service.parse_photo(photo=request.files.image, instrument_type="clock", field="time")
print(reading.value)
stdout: 9:48
